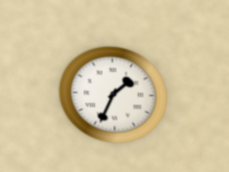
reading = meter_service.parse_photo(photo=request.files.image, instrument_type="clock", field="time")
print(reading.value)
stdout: 1:34
